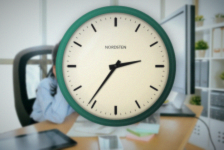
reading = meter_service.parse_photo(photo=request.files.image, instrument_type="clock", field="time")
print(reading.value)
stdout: 2:36
